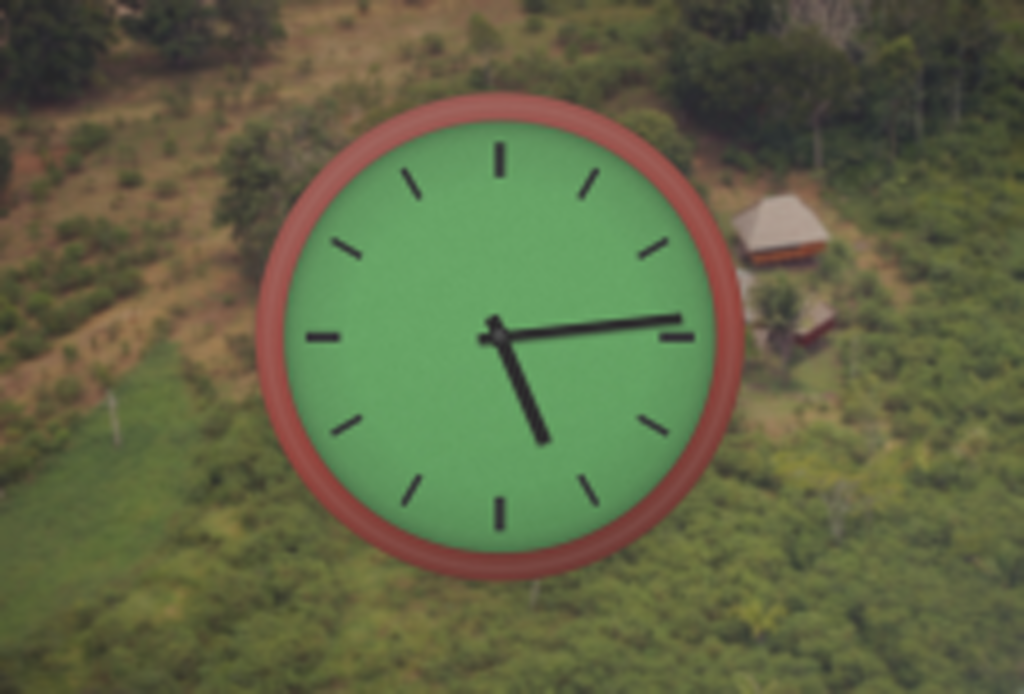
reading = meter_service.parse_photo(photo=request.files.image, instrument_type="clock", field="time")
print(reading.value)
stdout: 5:14
